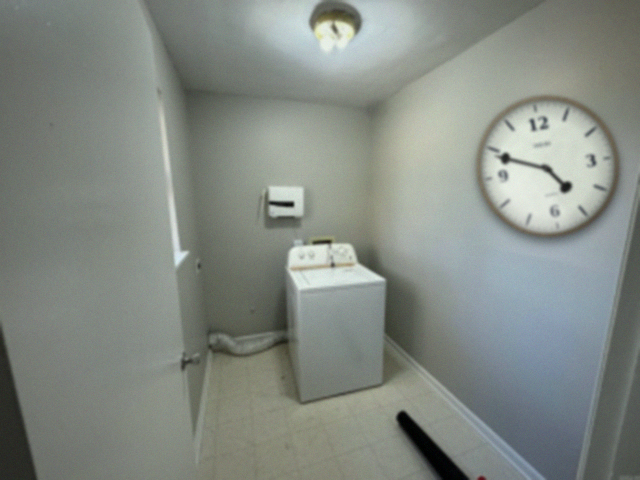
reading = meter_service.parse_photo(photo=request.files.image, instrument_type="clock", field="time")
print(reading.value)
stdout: 4:49
